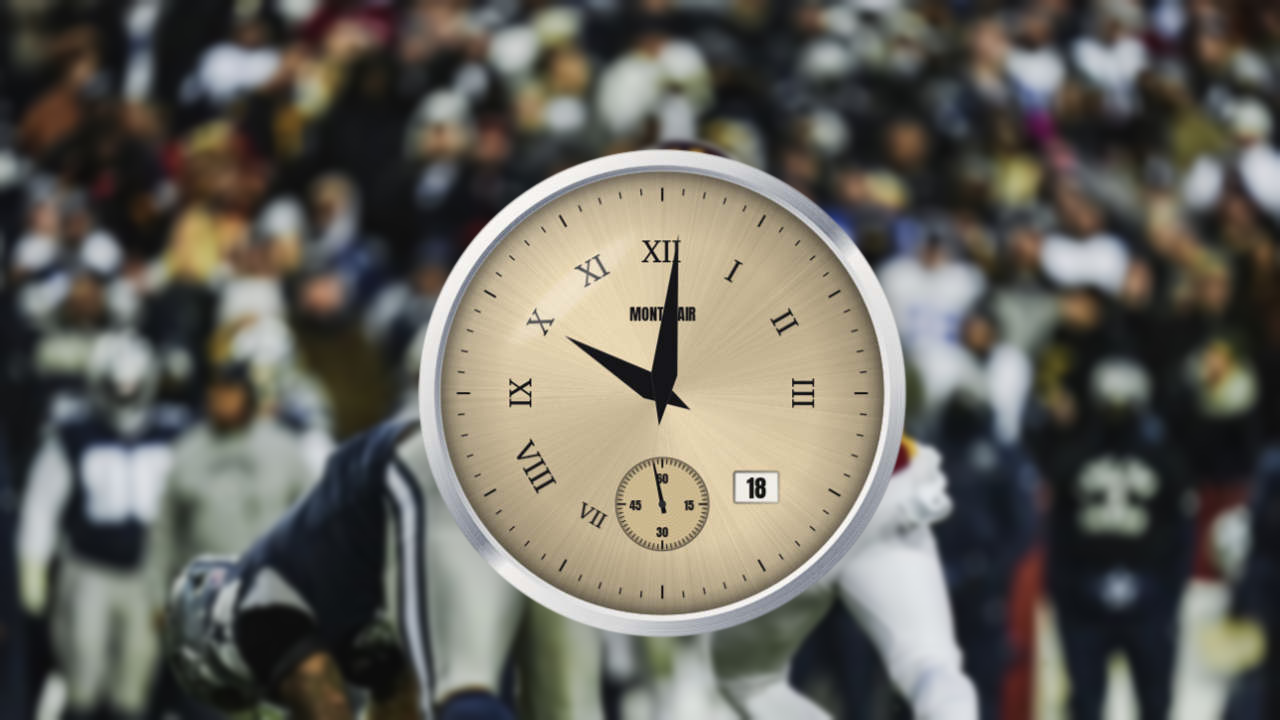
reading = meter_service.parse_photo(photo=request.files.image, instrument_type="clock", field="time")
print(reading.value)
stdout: 10:00:58
